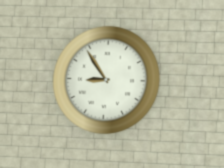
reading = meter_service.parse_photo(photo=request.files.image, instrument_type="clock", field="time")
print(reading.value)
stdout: 8:54
